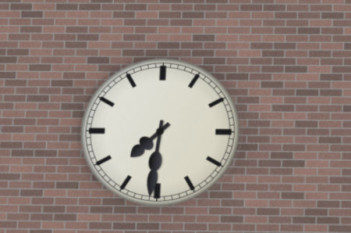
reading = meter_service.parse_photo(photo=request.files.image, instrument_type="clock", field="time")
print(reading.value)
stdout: 7:31
